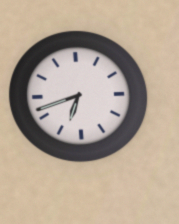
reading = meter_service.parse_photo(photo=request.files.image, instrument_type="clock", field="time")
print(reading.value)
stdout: 6:42
